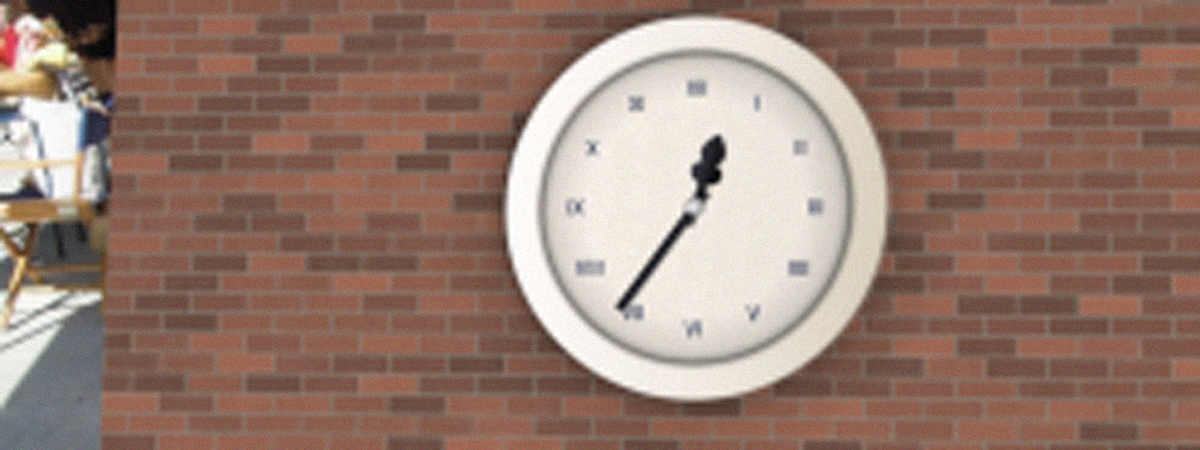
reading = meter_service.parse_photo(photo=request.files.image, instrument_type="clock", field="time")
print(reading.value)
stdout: 12:36
